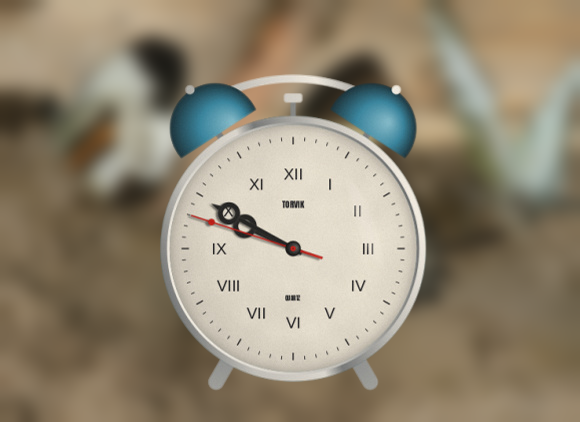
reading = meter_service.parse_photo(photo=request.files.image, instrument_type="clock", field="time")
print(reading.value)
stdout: 9:49:48
